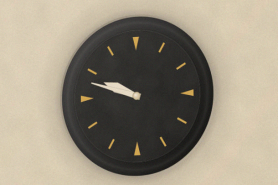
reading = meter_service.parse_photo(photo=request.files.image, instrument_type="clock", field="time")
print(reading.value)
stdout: 9:48
